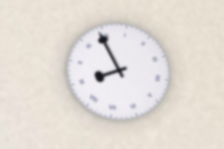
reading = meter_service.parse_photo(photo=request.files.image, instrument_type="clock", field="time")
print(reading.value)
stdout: 8:59
